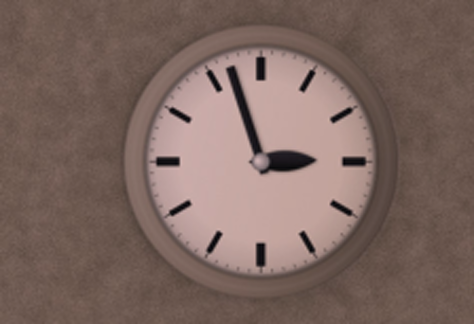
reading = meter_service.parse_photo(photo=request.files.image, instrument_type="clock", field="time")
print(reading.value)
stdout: 2:57
